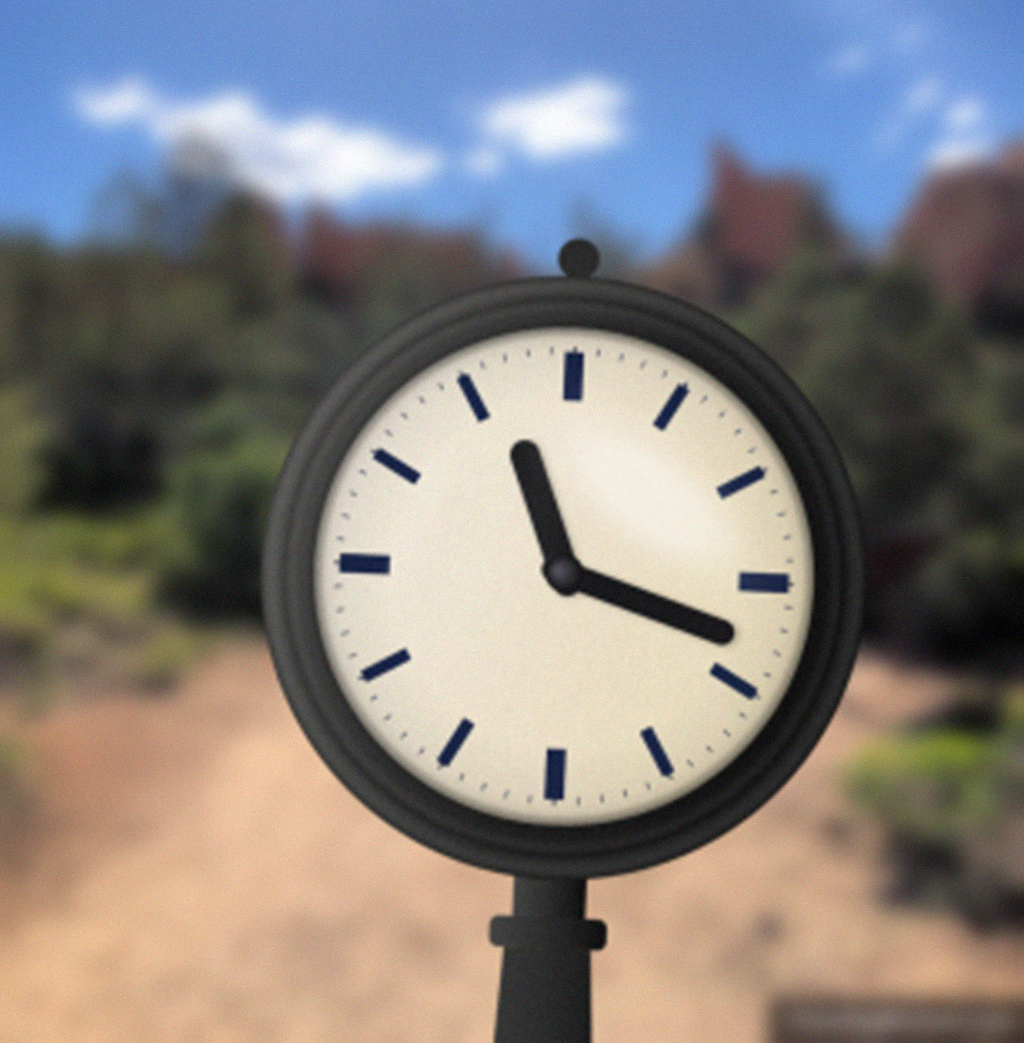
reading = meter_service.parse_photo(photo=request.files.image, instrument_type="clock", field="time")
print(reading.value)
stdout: 11:18
